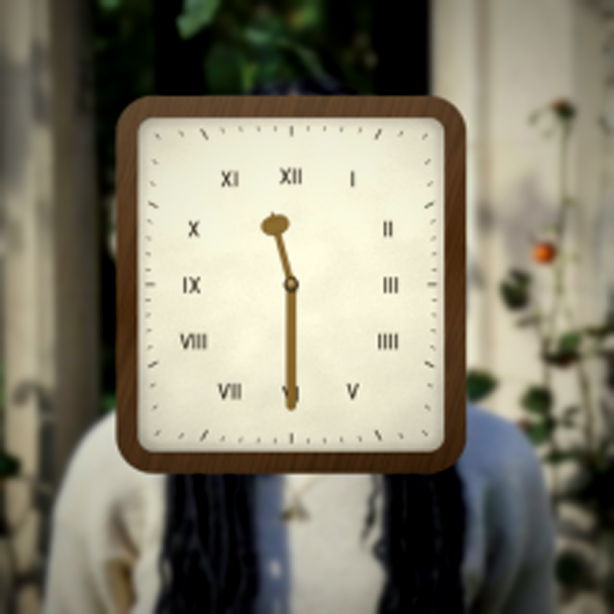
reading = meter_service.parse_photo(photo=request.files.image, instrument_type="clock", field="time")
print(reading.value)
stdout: 11:30
